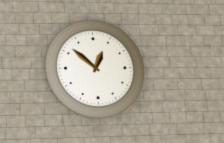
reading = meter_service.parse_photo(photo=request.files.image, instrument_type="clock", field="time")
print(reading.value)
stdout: 12:52
